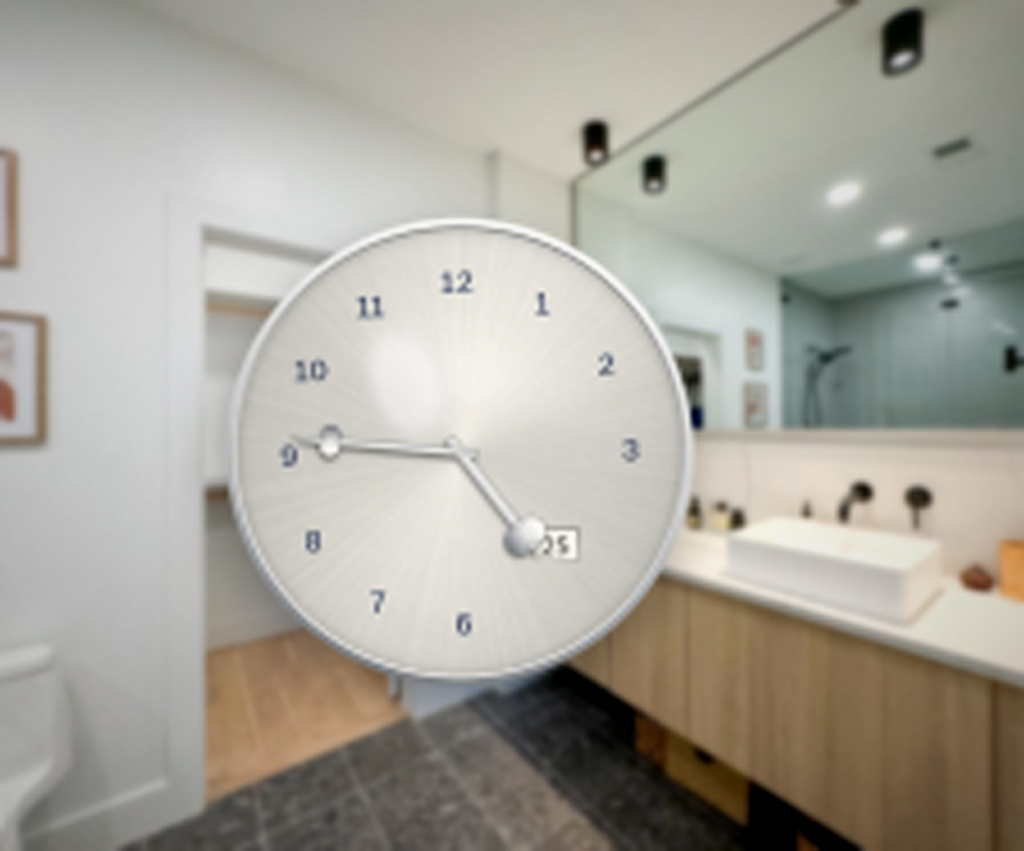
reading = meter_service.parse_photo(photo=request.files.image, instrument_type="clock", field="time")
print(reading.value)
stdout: 4:46
